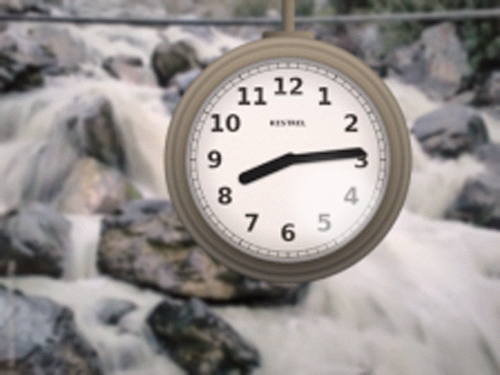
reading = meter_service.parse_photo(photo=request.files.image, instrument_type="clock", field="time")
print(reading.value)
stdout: 8:14
